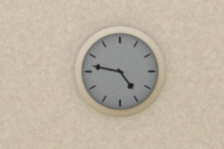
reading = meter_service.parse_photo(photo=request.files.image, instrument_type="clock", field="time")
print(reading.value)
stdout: 4:47
